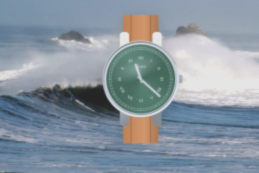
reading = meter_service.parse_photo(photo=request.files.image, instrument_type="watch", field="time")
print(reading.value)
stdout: 11:22
